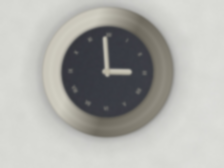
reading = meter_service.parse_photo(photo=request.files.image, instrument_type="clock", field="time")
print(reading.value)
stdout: 2:59
